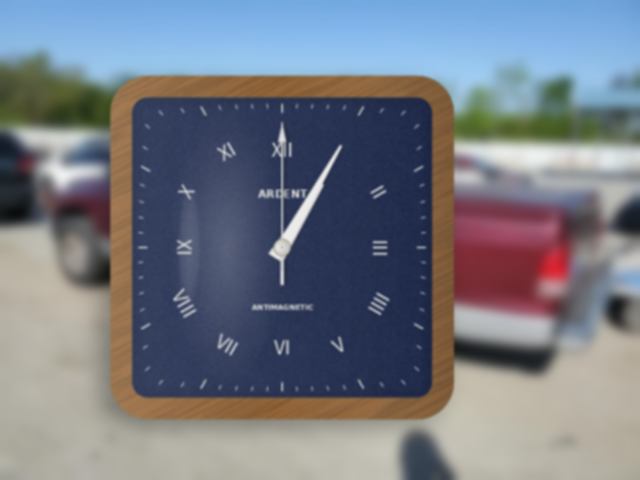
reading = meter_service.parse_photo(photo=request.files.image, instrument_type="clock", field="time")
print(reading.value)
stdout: 1:05:00
